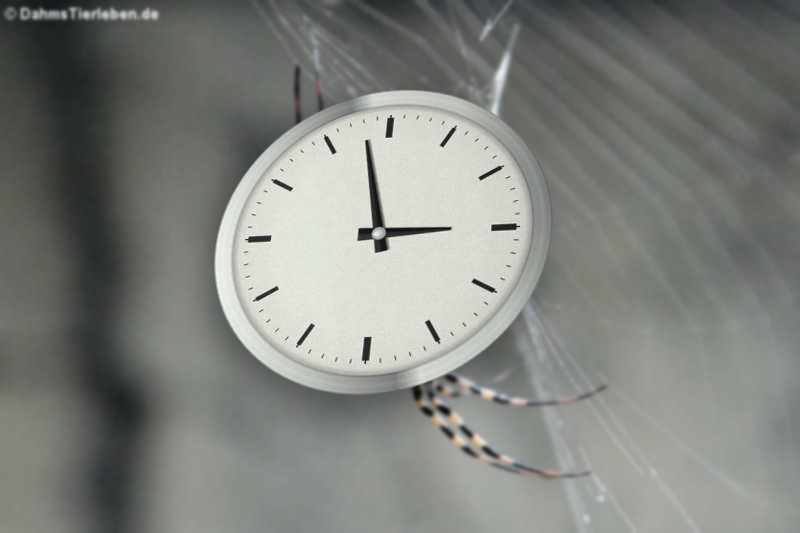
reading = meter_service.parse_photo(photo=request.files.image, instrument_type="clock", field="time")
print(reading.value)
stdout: 2:58
